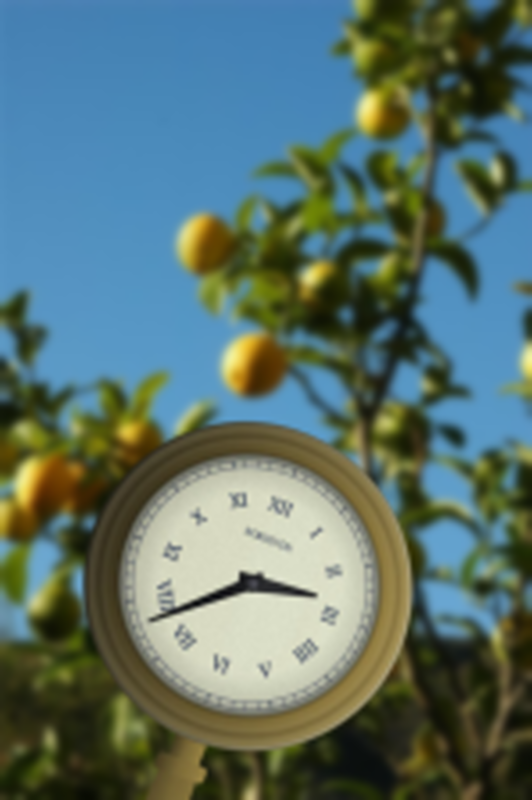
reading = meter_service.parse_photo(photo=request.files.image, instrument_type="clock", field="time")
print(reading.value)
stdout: 2:38
